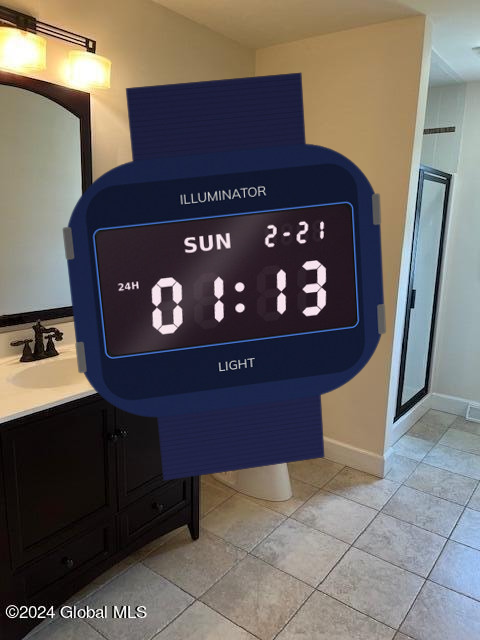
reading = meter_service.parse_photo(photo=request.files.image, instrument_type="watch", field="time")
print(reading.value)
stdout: 1:13
